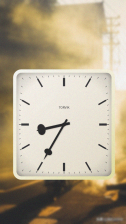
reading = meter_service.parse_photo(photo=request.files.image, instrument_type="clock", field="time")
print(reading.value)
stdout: 8:35
